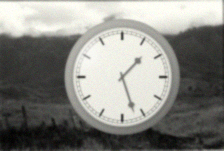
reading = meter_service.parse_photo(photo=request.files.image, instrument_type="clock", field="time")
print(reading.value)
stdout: 1:27
